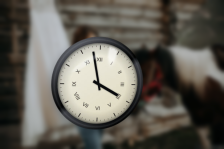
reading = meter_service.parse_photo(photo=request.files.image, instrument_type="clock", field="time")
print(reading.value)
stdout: 3:58
